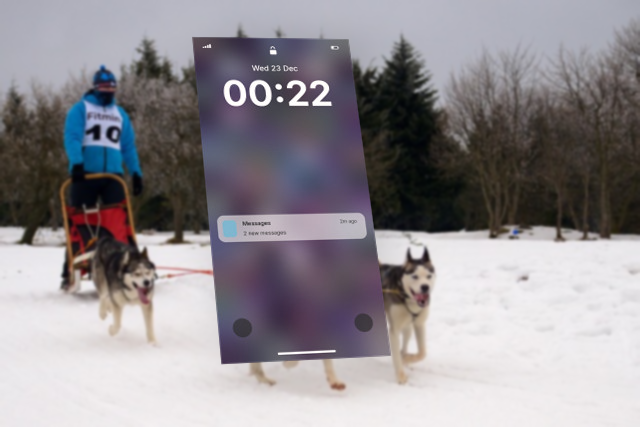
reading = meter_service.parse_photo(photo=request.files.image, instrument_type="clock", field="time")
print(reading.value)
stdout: 0:22
